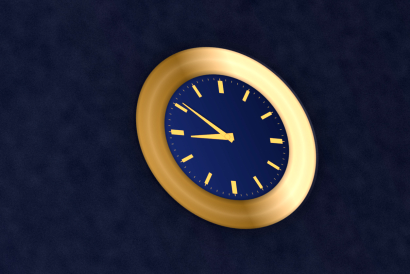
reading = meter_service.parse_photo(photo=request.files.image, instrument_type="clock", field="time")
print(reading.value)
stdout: 8:51
